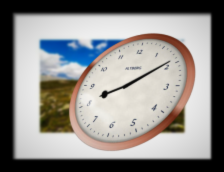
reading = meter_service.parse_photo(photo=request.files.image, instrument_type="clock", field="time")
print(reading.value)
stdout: 8:09
